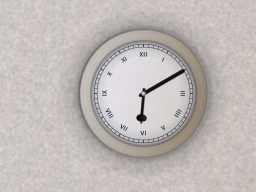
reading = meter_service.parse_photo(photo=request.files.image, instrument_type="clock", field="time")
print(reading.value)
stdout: 6:10
